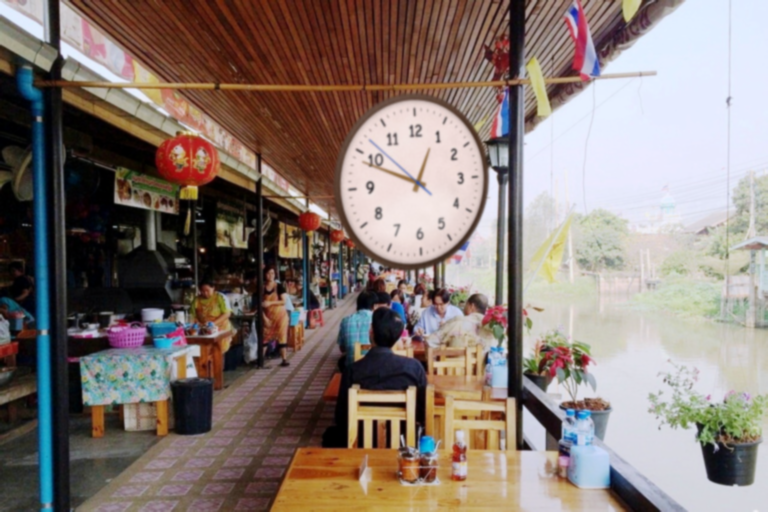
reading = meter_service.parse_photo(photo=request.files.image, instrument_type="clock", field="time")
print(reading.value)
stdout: 12:48:52
